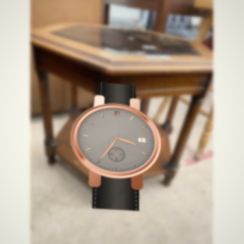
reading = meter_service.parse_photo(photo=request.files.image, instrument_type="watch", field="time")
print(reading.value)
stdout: 3:35
